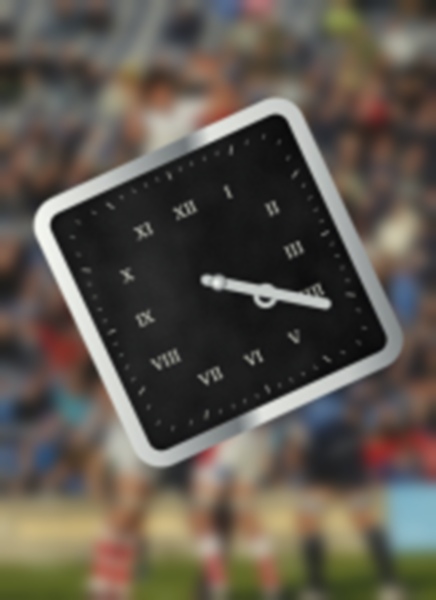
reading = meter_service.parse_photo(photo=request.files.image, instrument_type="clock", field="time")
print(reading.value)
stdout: 4:21
